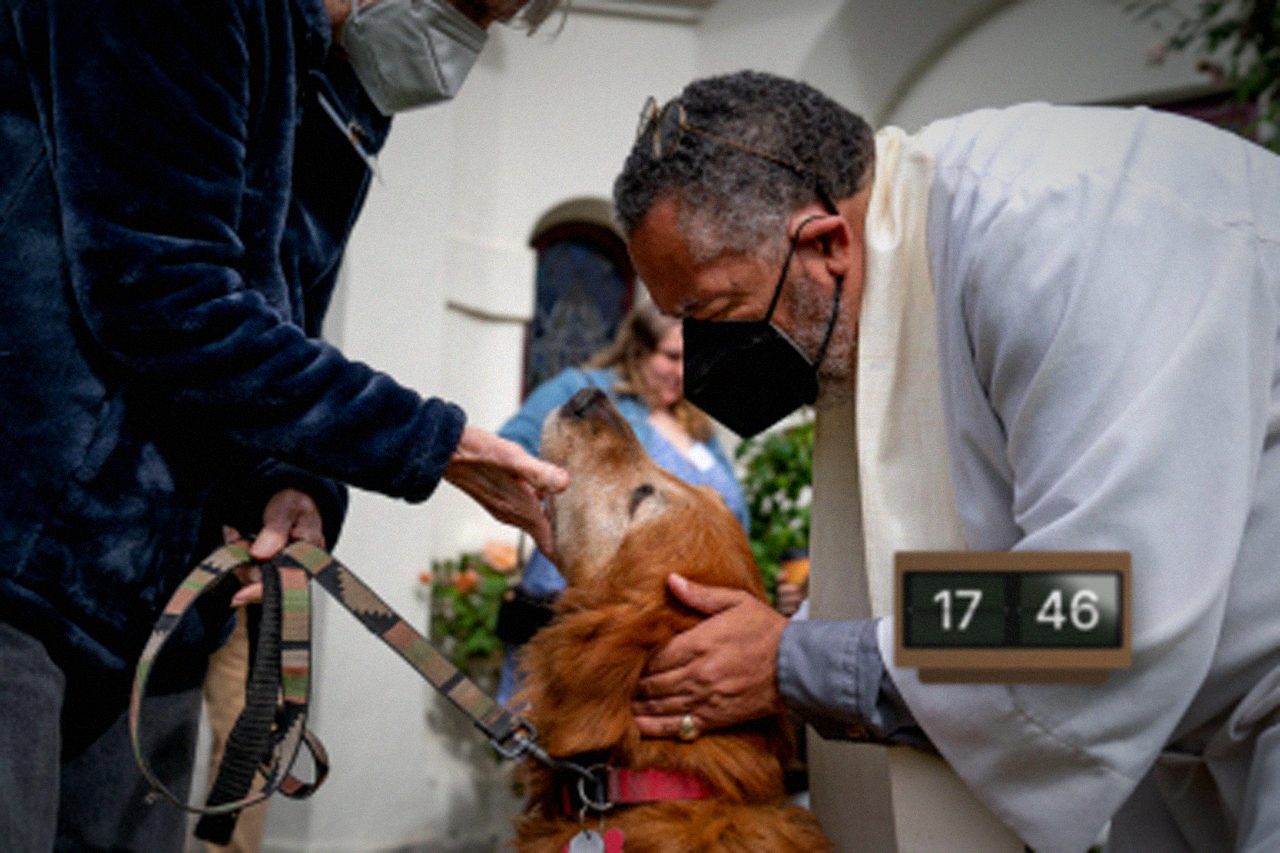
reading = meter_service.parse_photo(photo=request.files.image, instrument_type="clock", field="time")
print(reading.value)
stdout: 17:46
